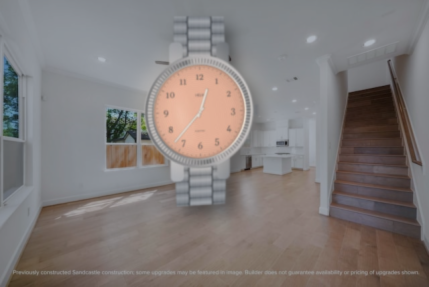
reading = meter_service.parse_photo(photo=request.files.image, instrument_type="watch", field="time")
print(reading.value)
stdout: 12:37
